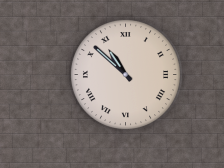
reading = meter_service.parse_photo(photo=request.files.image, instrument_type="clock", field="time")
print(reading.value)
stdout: 10:52
